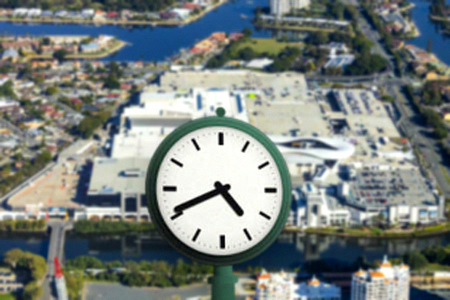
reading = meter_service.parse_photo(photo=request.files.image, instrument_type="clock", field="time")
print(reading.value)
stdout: 4:41
